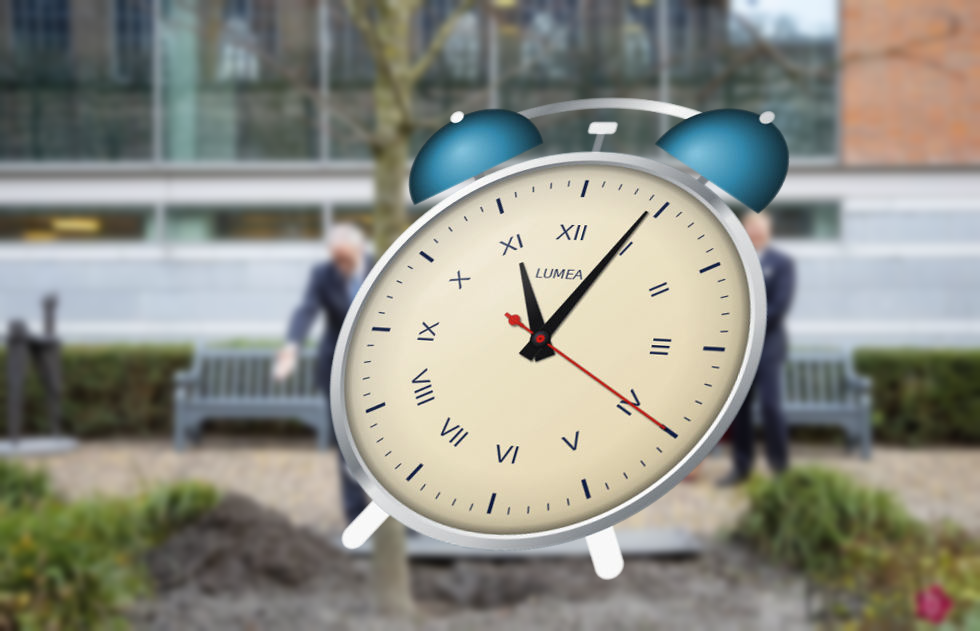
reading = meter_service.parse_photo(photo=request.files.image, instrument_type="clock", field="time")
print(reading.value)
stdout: 11:04:20
